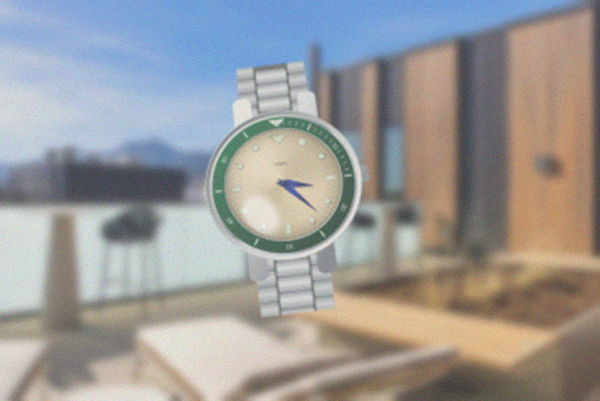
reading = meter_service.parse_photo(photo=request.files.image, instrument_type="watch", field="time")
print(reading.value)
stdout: 3:23
